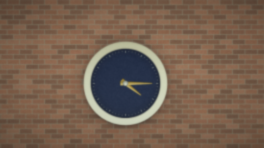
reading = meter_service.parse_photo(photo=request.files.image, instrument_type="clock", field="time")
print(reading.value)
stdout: 4:15
